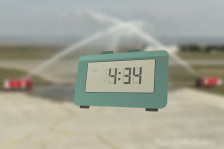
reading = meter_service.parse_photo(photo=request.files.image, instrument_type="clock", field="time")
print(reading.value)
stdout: 4:34
